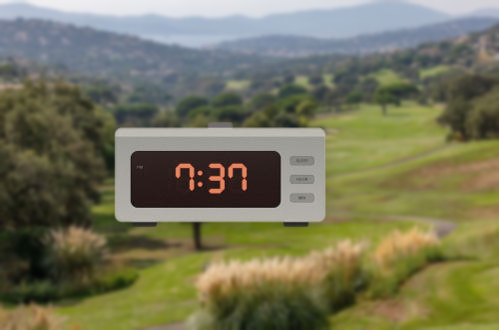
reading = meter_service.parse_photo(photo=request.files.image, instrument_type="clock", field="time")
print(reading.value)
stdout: 7:37
